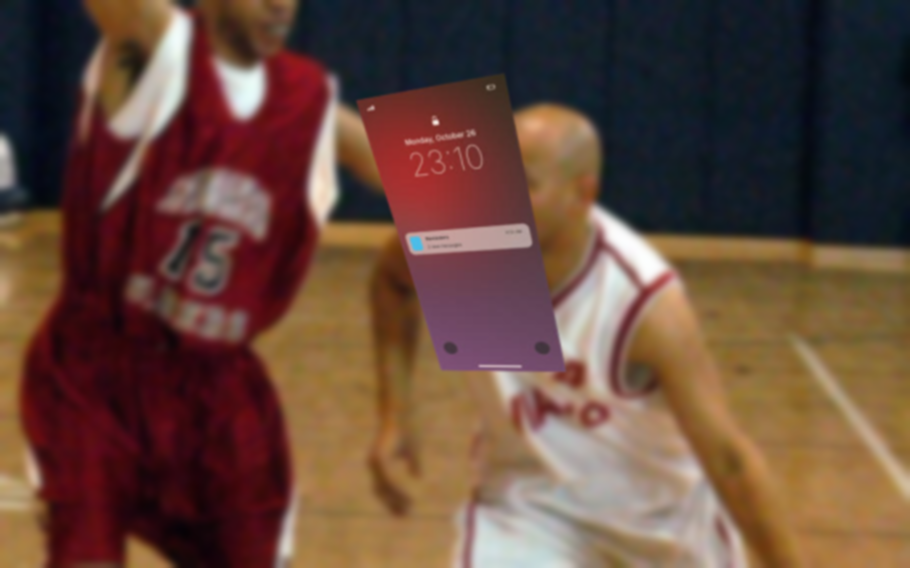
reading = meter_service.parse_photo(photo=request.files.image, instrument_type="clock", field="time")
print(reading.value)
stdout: 23:10
